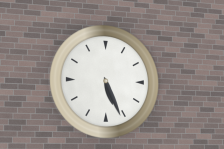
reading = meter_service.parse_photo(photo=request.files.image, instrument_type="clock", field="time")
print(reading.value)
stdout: 5:26
